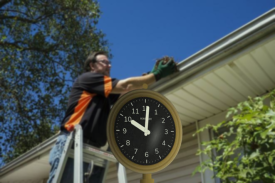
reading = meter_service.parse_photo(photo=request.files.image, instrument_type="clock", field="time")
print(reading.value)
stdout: 10:01
